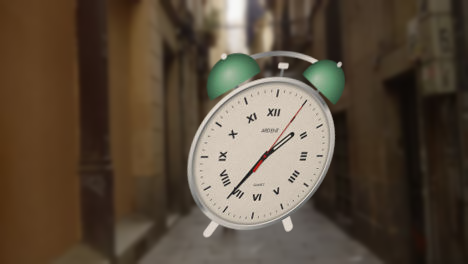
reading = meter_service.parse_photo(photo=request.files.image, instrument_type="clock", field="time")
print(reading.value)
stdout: 1:36:05
